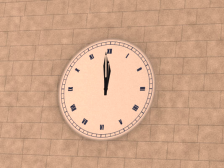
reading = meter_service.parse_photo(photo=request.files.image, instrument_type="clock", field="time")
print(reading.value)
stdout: 11:59
